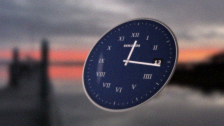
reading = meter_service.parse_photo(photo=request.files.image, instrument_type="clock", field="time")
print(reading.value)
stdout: 12:16
